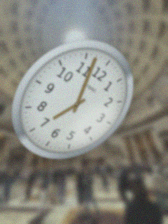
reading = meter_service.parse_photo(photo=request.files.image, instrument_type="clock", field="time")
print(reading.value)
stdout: 6:57
